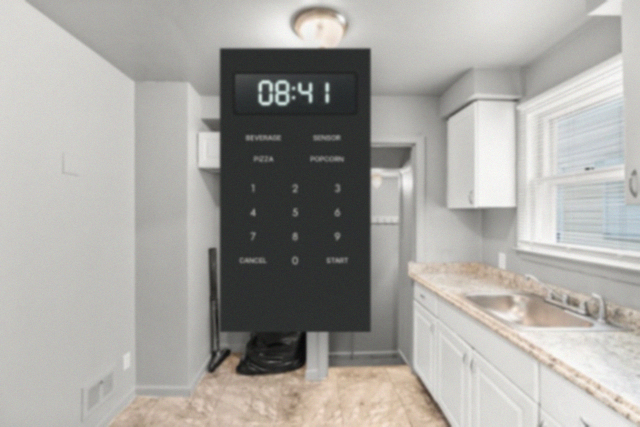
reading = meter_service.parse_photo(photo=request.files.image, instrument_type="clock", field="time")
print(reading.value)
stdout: 8:41
